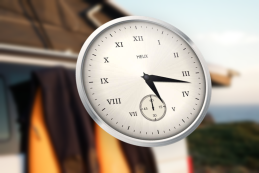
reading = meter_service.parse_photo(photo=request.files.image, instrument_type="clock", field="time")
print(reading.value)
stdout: 5:17
